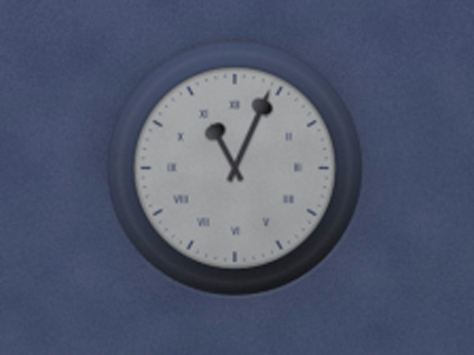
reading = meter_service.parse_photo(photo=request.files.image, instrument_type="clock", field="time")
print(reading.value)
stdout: 11:04
